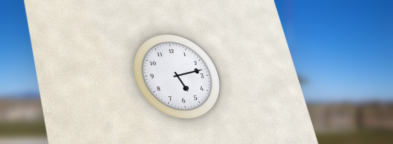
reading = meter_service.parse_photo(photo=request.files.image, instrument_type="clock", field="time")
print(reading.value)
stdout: 5:13
